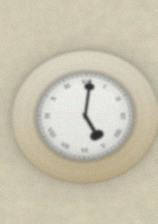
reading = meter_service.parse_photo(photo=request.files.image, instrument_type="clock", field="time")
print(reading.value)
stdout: 5:01
